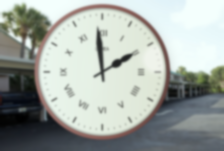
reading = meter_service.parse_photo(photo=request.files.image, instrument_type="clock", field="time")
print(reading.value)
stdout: 1:59
